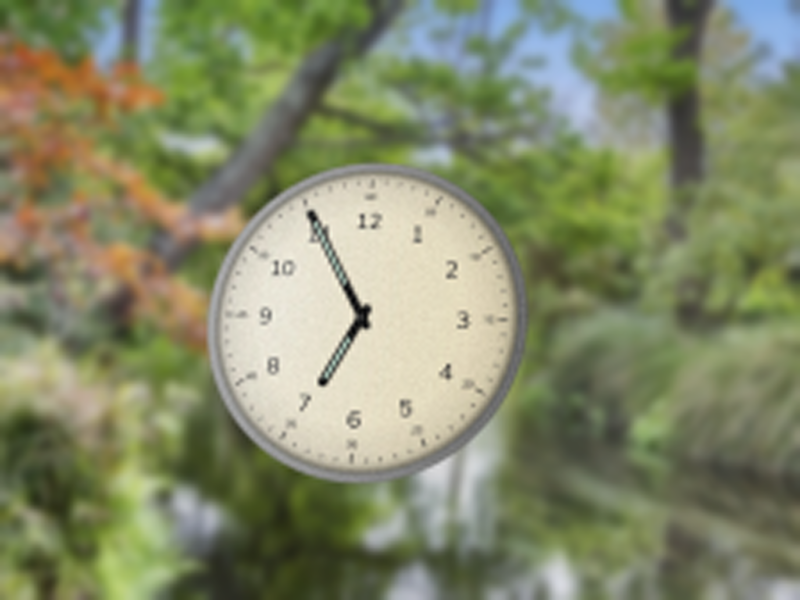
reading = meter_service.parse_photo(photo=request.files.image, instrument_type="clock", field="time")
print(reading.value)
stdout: 6:55
